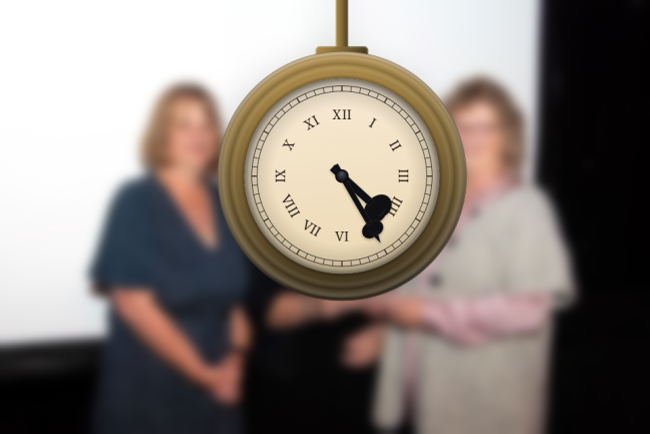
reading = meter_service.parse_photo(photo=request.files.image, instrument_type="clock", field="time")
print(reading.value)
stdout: 4:25
